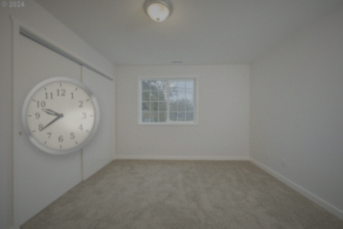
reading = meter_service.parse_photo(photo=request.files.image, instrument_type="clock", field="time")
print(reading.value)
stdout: 9:39
